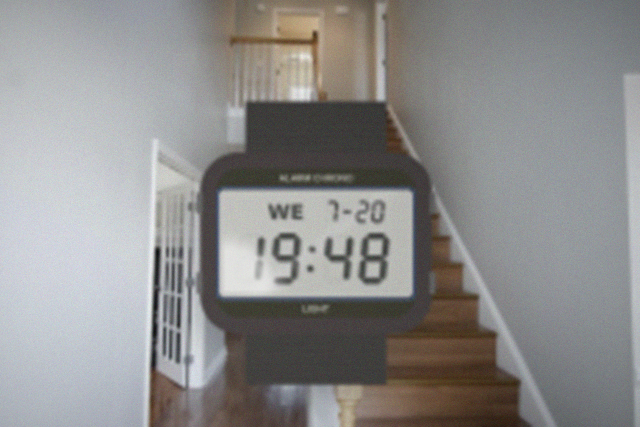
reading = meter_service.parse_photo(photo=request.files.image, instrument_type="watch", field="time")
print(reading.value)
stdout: 19:48
